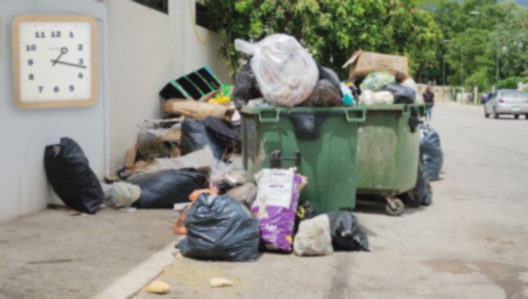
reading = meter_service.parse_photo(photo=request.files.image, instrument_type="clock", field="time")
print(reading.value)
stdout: 1:17
